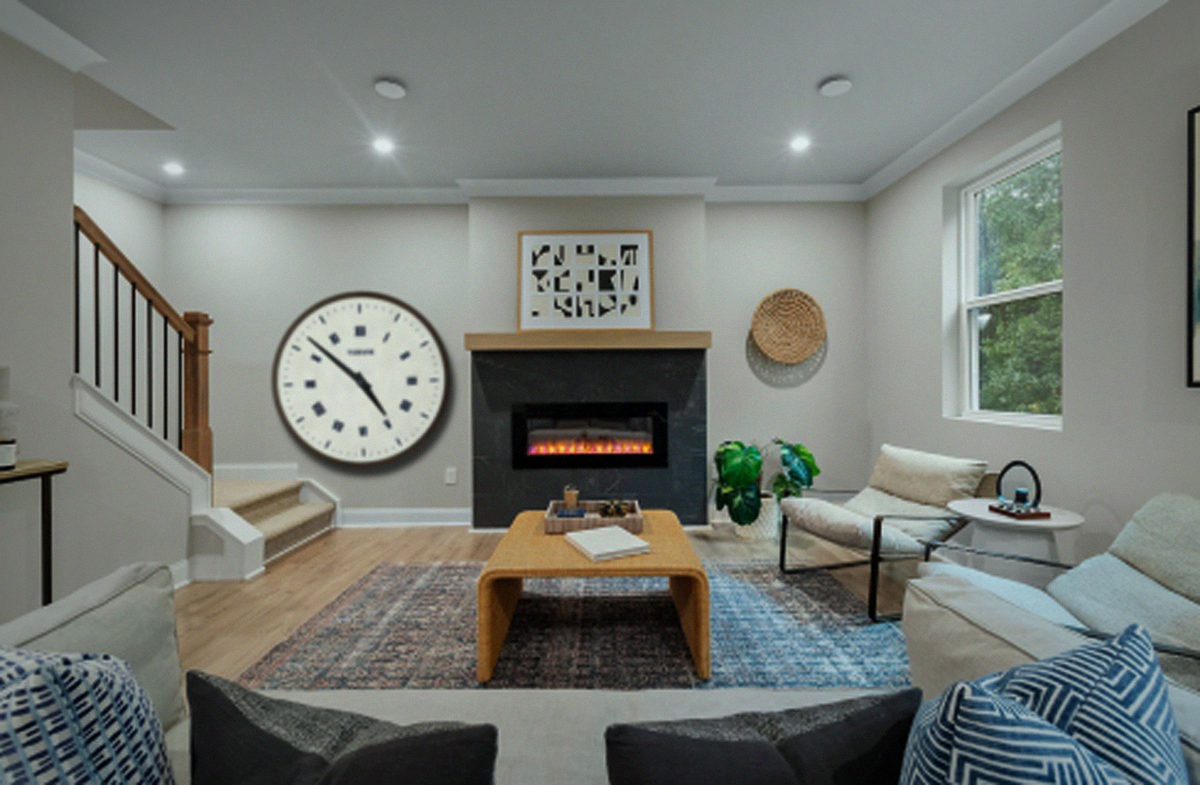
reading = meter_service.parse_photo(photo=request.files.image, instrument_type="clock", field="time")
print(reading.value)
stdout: 4:52
